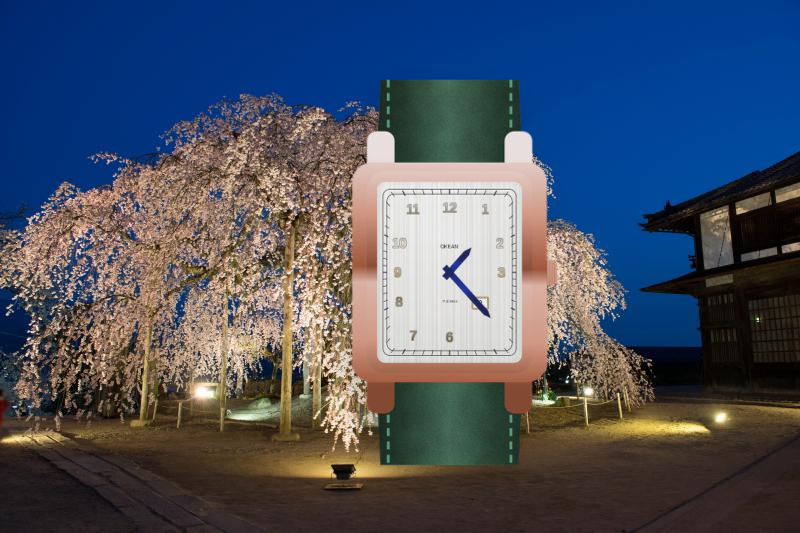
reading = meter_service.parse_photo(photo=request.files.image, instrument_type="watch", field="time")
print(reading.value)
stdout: 1:23
